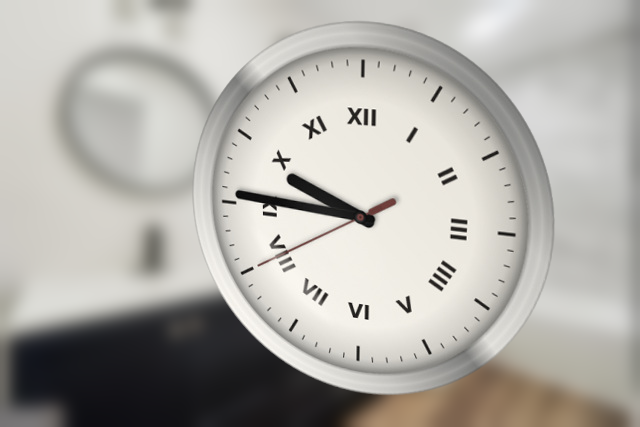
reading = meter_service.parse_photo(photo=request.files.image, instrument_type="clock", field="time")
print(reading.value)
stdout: 9:45:40
